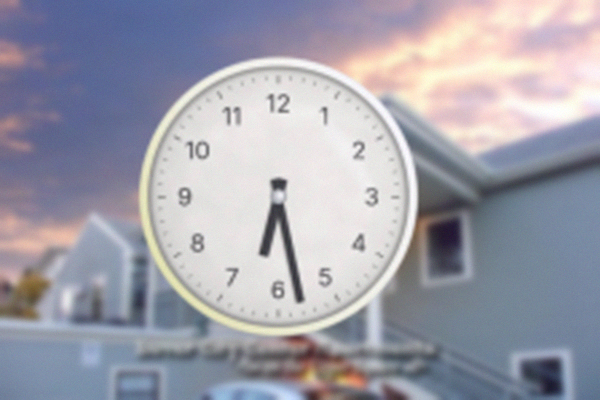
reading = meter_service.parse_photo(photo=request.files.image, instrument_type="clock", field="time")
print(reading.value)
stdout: 6:28
